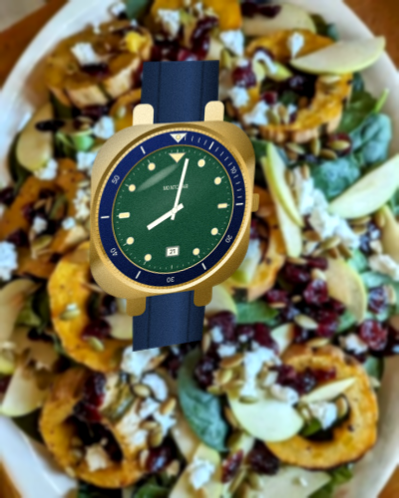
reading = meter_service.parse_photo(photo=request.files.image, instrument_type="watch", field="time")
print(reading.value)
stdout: 8:02
